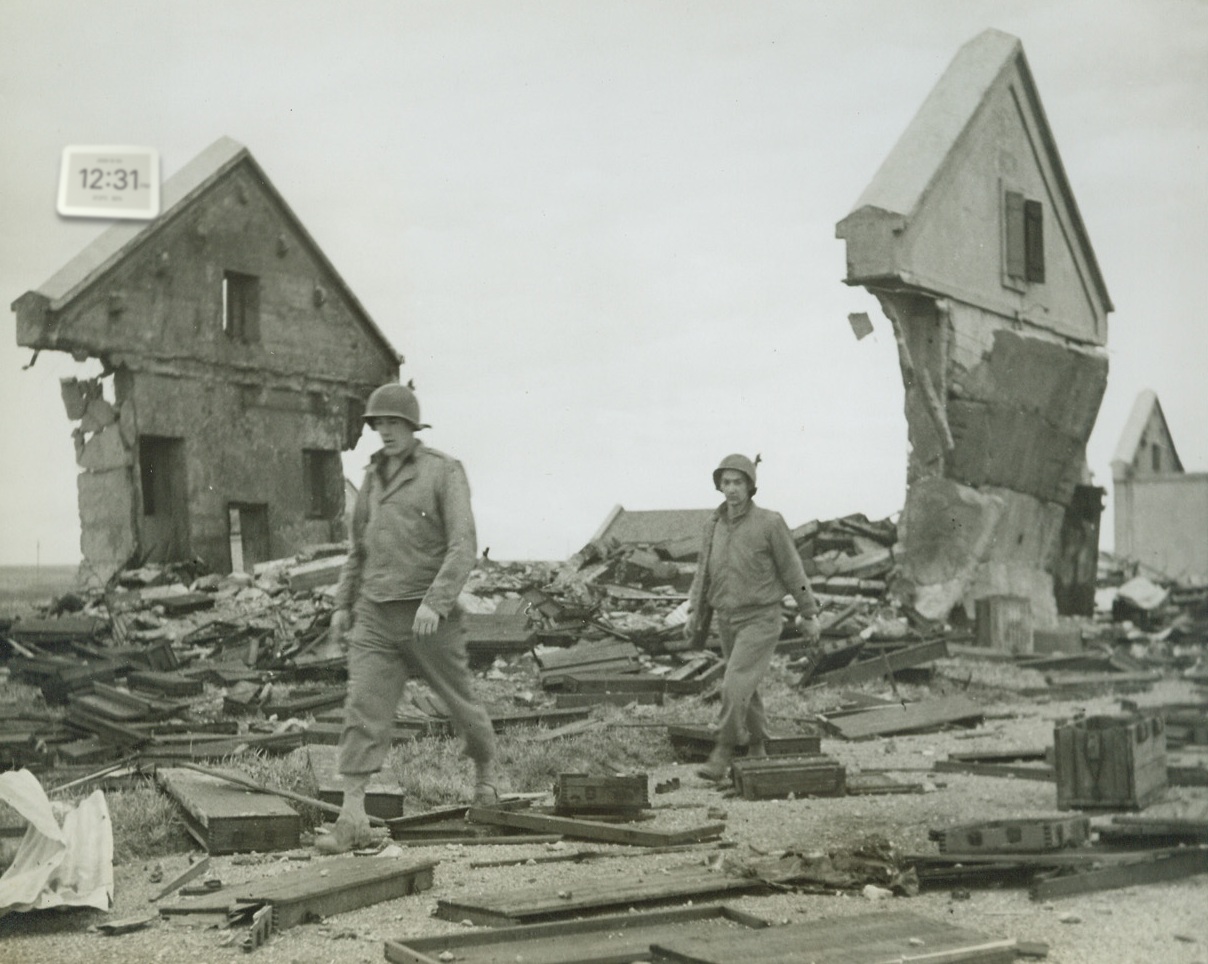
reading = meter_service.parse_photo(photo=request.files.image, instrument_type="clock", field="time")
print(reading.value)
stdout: 12:31
